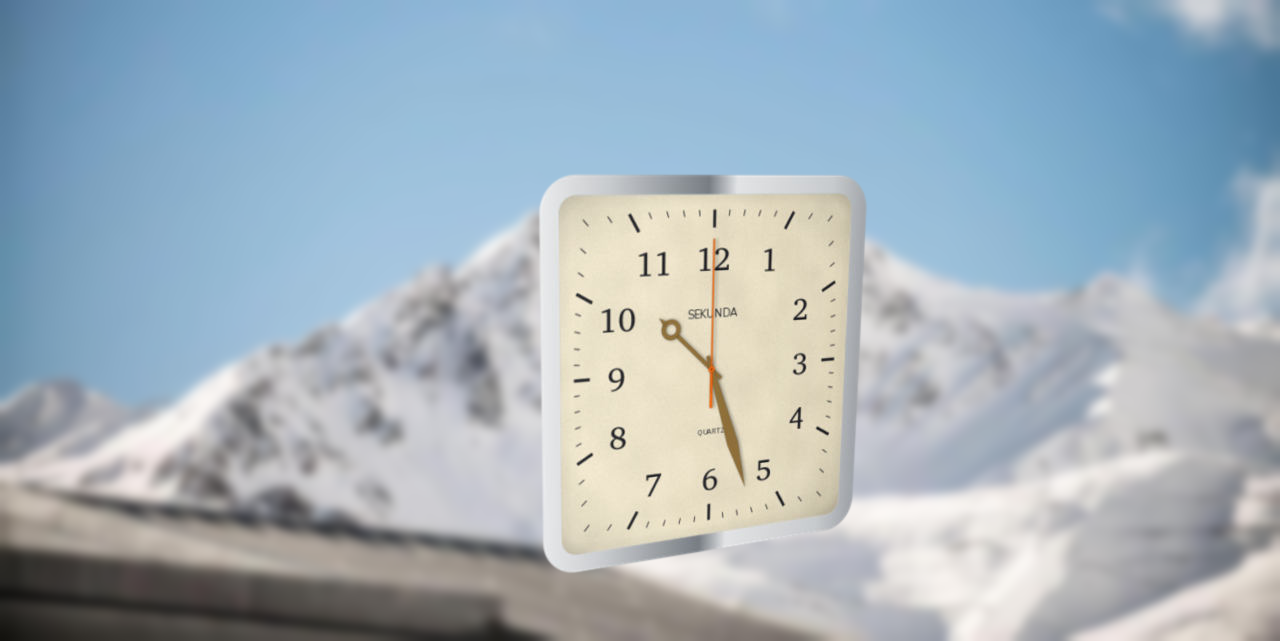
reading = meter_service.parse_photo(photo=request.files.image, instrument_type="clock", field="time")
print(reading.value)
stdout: 10:27:00
